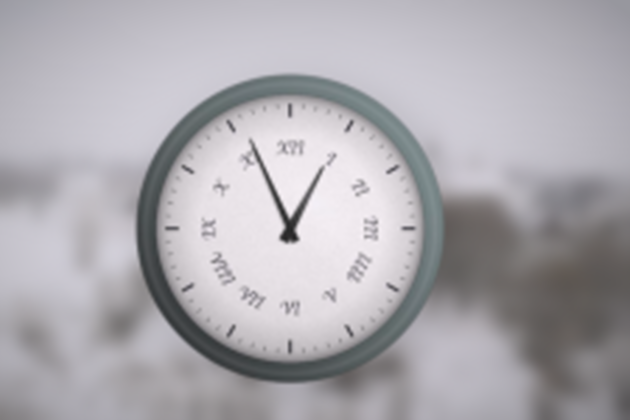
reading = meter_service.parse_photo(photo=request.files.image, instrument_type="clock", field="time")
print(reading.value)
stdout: 12:56
